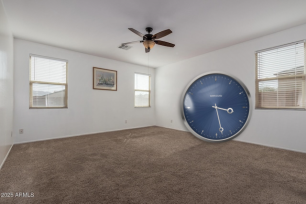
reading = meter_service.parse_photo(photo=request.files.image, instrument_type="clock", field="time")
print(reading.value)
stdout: 3:28
